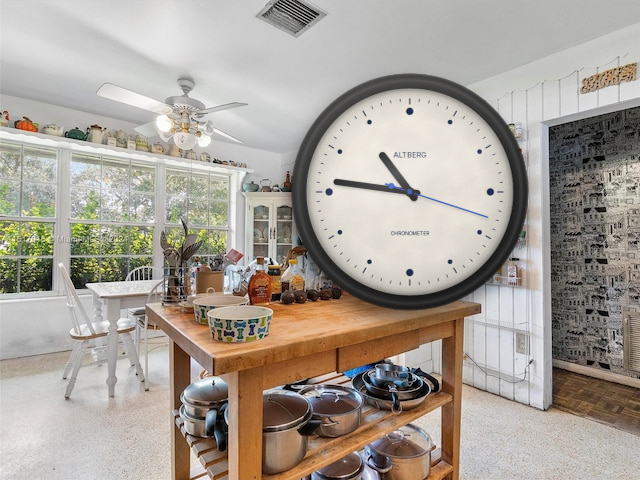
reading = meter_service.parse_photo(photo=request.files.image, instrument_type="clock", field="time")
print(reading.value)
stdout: 10:46:18
